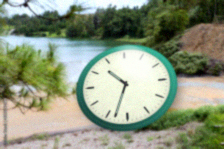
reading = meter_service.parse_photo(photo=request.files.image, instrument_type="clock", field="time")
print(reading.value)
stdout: 10:33
